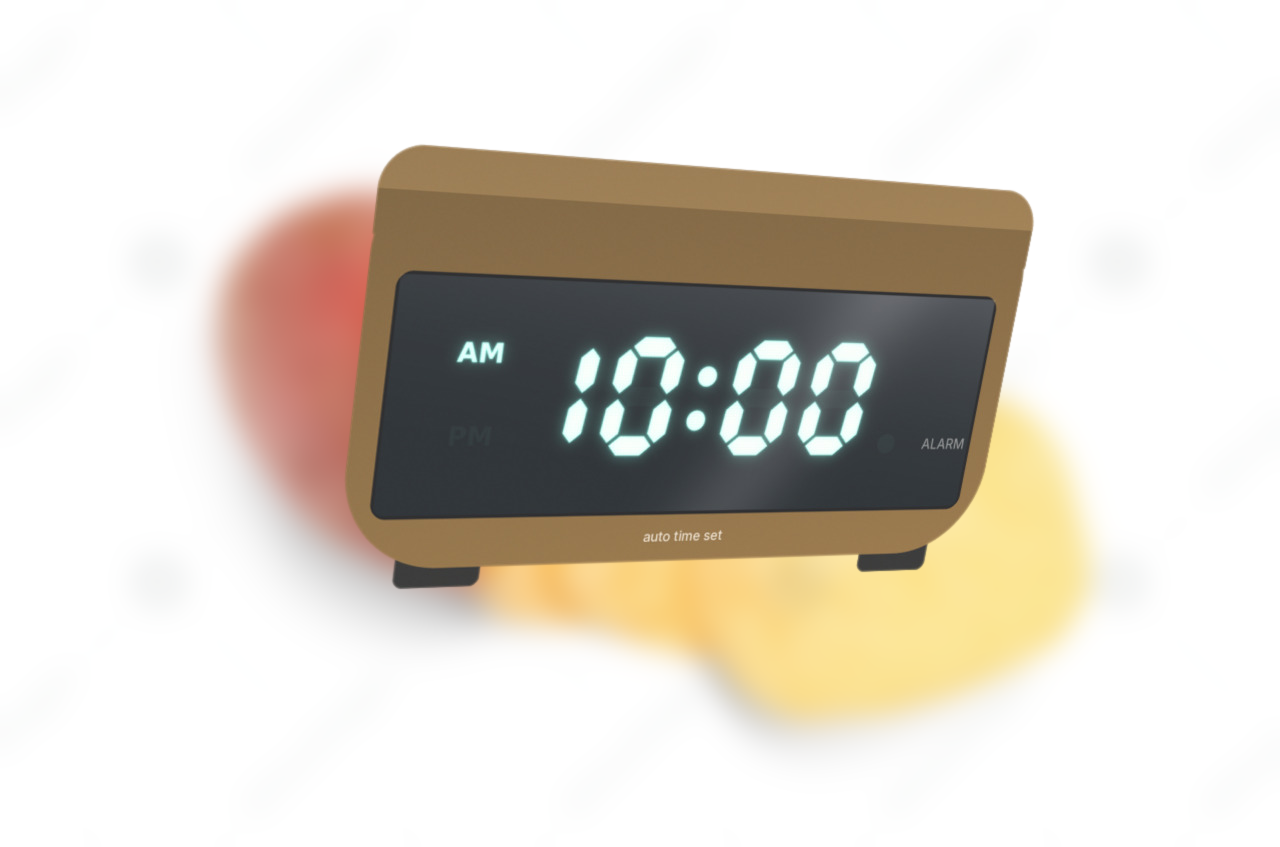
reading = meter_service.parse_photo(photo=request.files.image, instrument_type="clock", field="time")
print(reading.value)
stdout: 10:00
